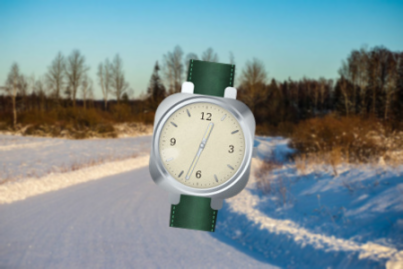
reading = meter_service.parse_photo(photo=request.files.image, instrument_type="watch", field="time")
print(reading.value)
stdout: 12:33
